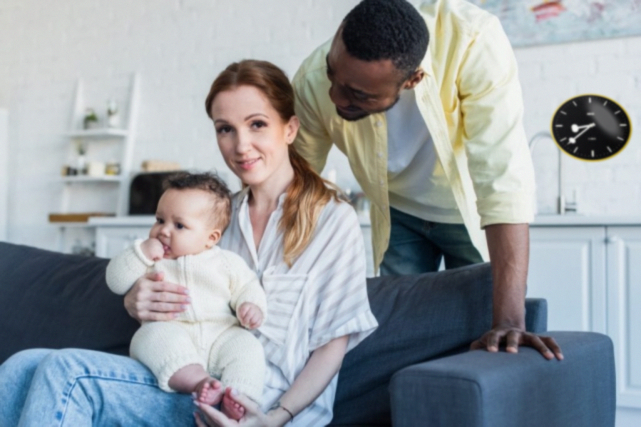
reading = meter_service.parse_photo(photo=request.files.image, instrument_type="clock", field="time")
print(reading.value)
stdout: 8:38
